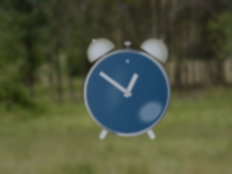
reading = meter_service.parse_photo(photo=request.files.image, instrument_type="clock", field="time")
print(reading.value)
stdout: 12:51
